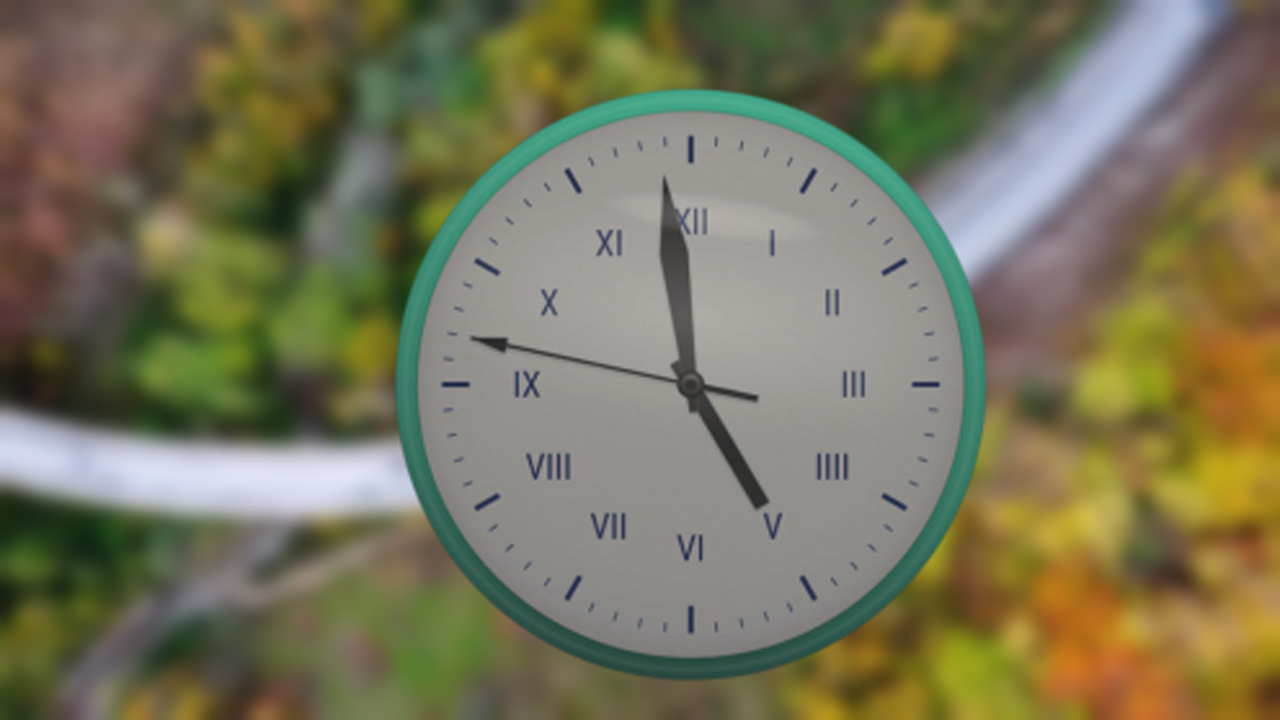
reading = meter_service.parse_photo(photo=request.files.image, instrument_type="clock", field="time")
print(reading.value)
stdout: 4:58:47
